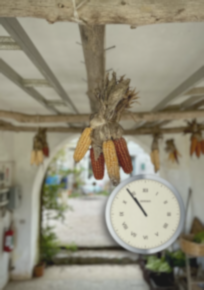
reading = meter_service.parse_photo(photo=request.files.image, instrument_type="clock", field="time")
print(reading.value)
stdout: 10:54
